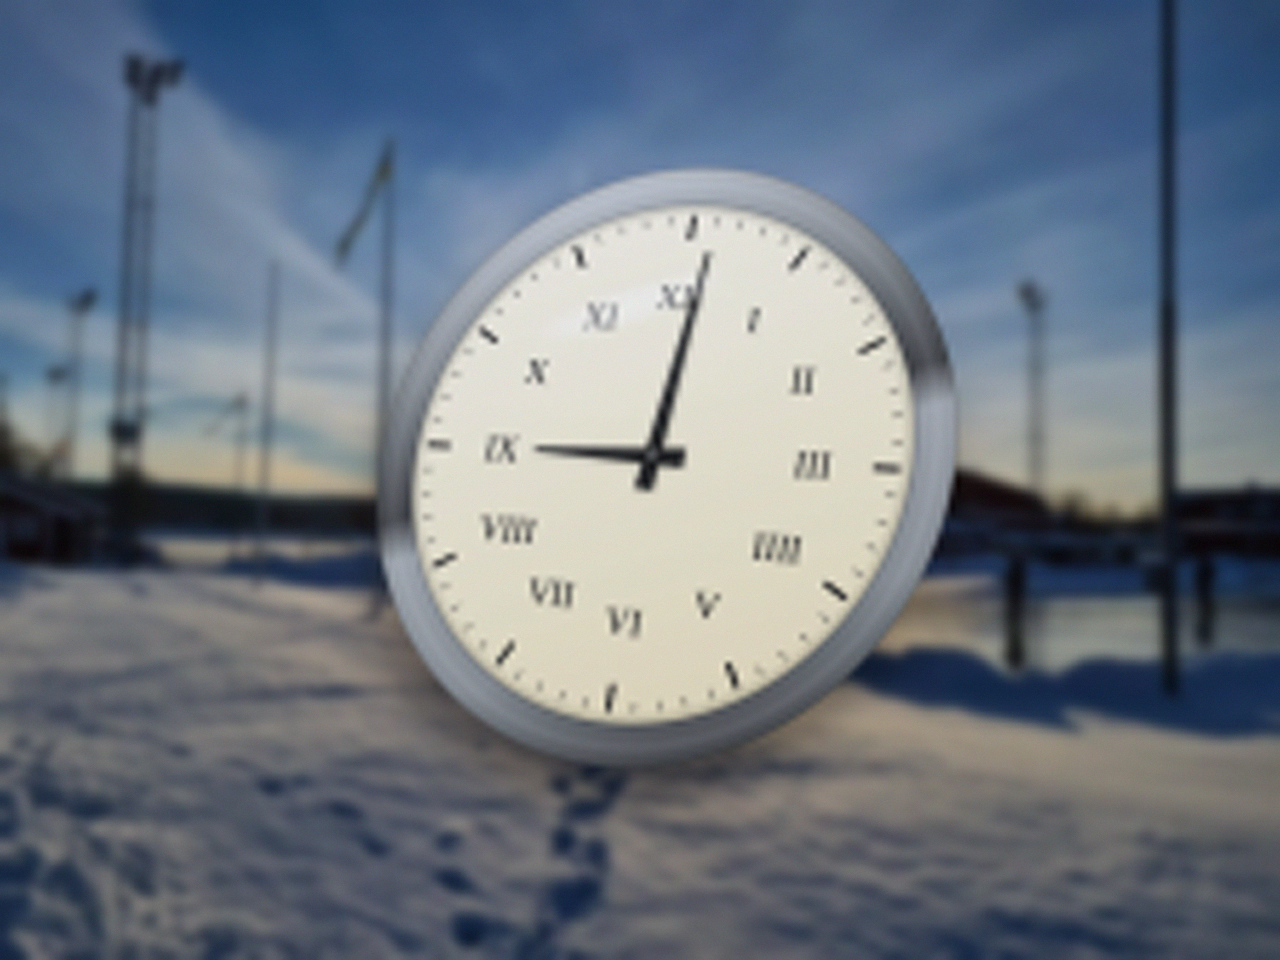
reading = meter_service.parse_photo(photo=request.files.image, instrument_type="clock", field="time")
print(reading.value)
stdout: 9:01
